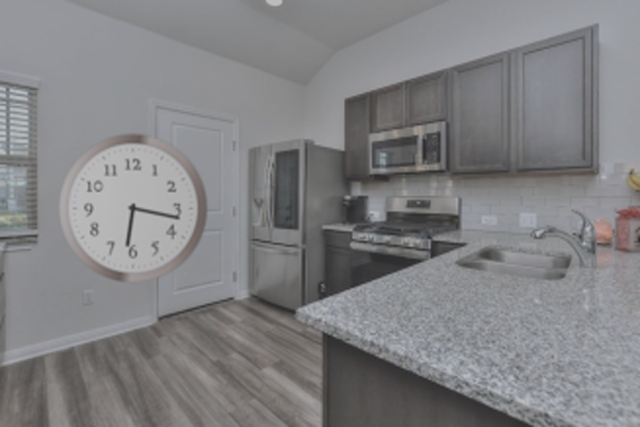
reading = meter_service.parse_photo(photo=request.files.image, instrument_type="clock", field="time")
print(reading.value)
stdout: 6:17
